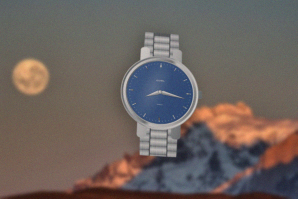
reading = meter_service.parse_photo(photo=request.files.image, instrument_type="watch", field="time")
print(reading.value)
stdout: 8:17
